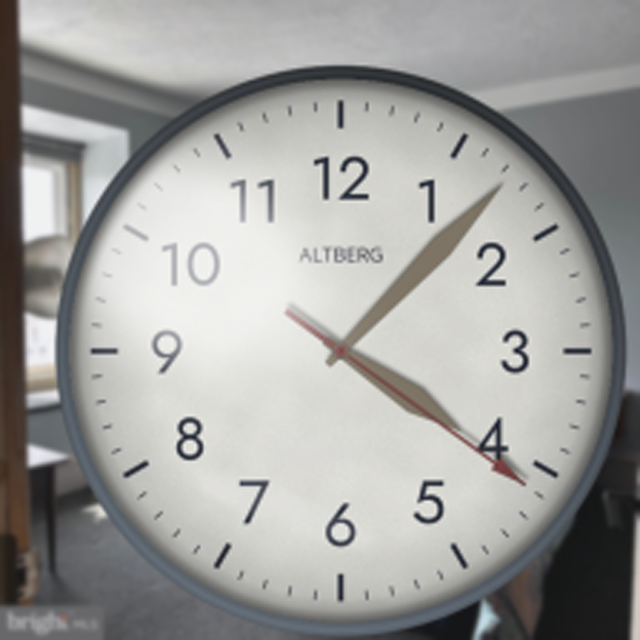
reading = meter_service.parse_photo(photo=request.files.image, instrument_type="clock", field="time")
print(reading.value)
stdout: 4:07:21
